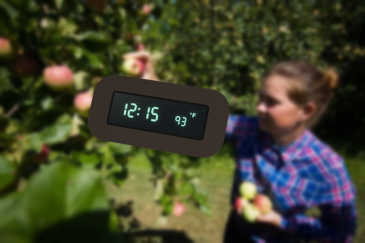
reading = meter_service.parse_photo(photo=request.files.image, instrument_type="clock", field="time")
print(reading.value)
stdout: 12:15
